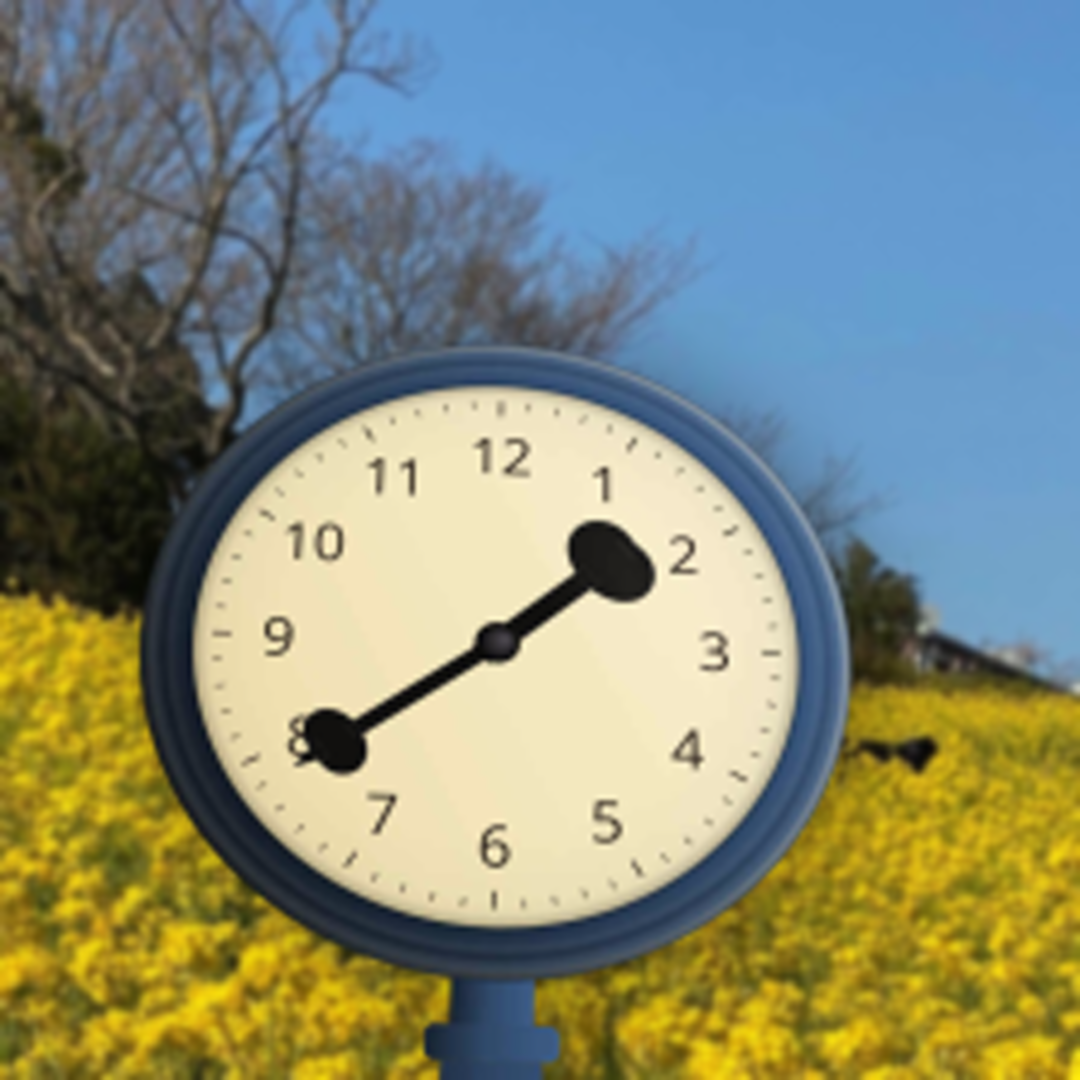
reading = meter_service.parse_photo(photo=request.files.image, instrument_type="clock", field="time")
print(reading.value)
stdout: 1:39
